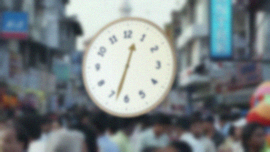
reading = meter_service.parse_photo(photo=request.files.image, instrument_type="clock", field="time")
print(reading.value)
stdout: 12:33
